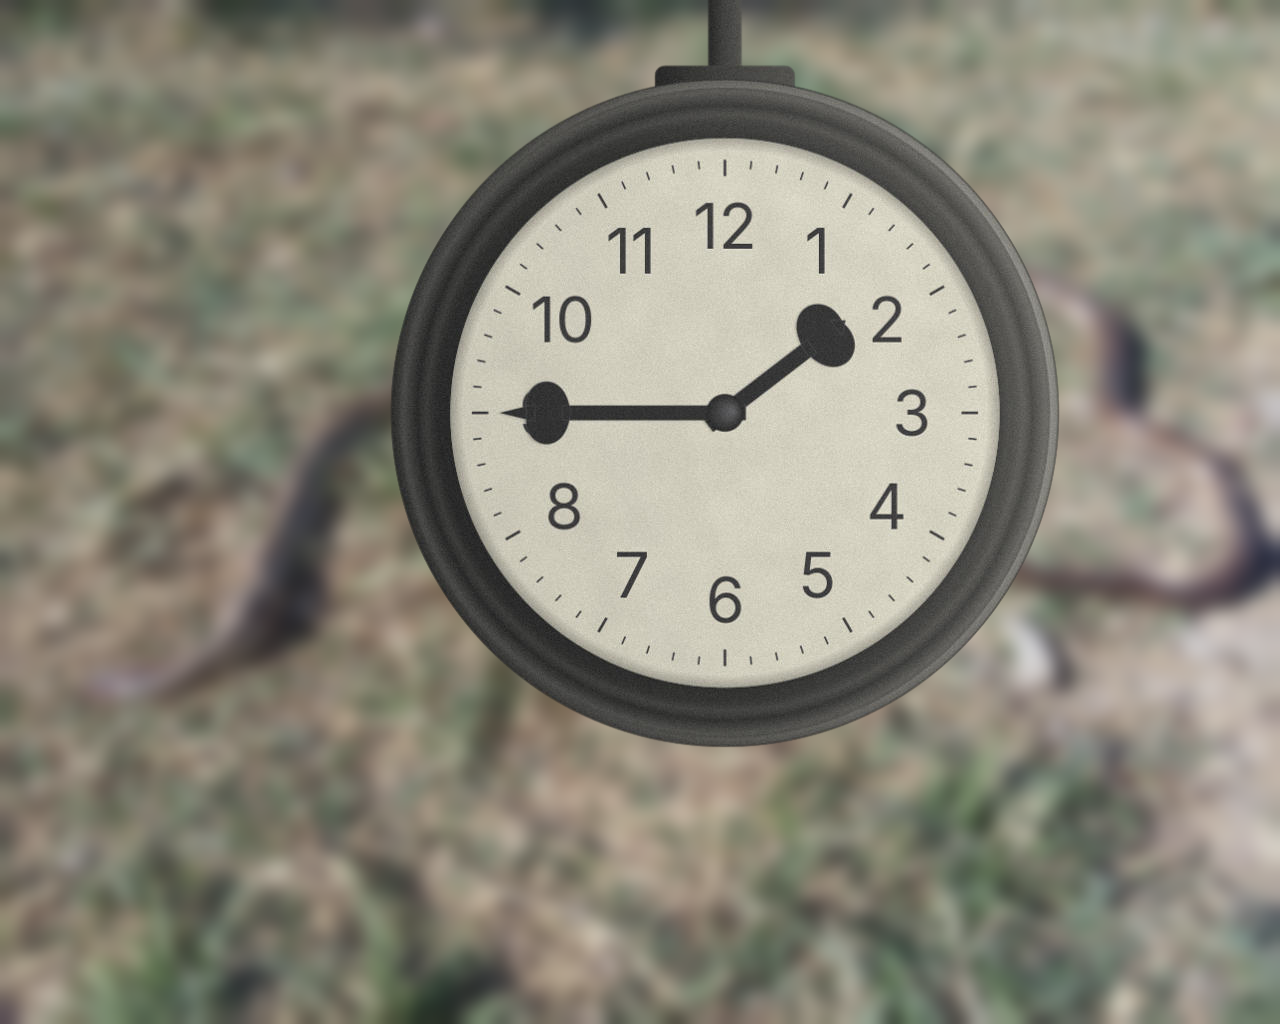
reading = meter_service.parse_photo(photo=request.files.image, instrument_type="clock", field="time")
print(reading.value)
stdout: 1:45
